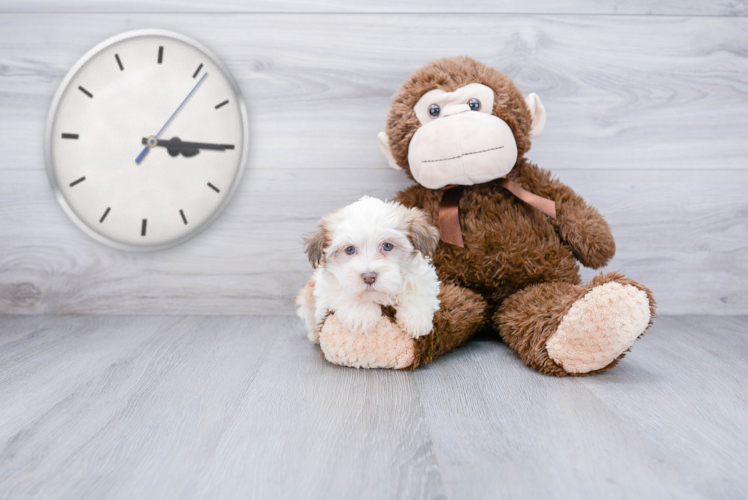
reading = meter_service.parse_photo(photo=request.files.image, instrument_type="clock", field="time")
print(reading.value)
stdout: 3:15:06
